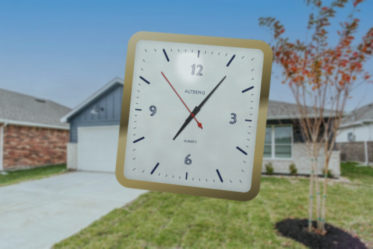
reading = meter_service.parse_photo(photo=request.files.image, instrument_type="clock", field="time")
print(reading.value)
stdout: 7:05:53
